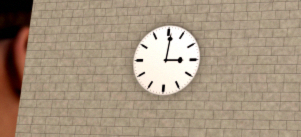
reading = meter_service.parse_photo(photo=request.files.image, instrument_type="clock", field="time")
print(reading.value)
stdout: 3:01
